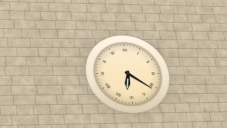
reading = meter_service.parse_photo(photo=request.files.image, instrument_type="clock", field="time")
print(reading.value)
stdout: 6:21
